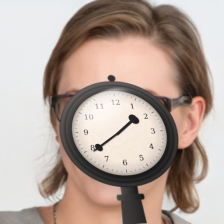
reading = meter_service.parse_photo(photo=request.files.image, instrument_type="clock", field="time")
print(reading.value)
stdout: 1:39
